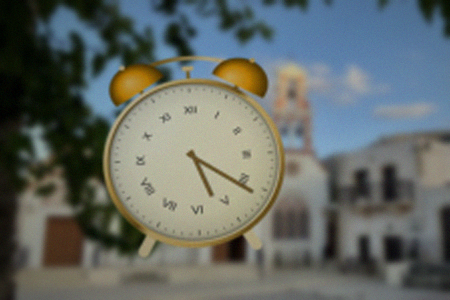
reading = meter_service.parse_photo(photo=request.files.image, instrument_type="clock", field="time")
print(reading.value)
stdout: 5:21
